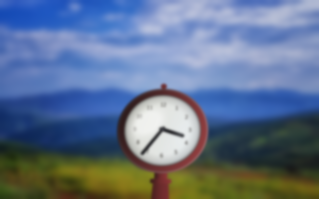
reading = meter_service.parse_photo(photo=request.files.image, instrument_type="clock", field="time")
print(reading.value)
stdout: 3:36
